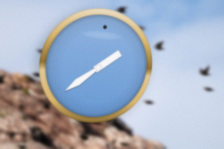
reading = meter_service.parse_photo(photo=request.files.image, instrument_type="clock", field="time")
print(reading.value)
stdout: 1:38
